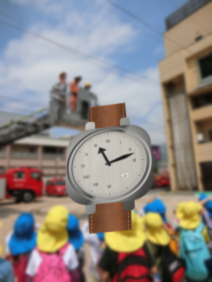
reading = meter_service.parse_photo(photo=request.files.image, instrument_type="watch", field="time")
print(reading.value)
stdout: 11:12
